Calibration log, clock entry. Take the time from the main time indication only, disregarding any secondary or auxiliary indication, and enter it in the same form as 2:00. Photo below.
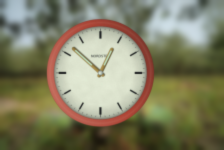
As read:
12:52
